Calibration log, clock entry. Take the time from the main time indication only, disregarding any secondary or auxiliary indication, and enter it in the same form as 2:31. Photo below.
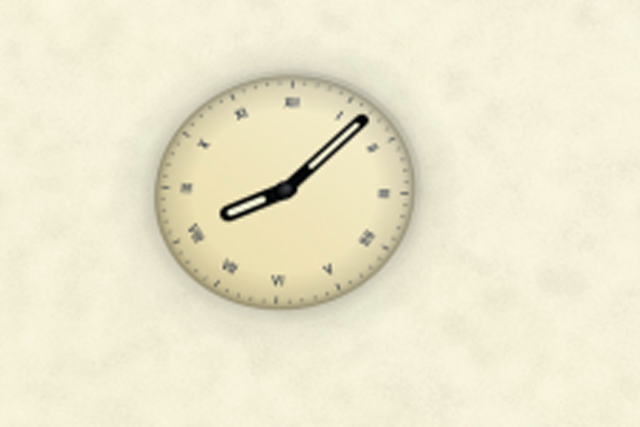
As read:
8:07
